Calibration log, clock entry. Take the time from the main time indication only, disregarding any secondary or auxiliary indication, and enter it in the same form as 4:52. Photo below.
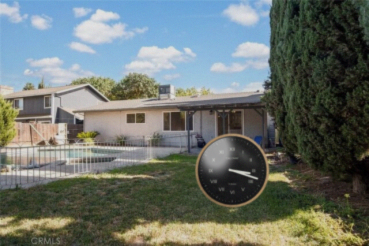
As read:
3:18
